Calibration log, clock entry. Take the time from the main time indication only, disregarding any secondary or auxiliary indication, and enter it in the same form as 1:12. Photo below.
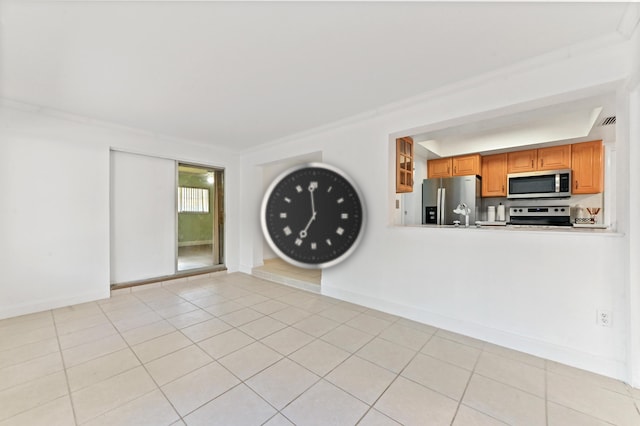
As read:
6:59
